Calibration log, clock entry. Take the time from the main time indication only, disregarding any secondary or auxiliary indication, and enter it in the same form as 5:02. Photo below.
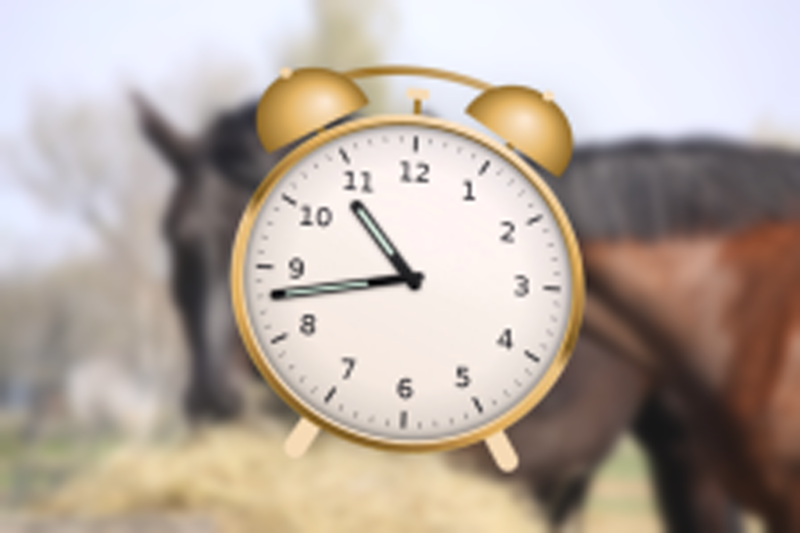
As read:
10:43
